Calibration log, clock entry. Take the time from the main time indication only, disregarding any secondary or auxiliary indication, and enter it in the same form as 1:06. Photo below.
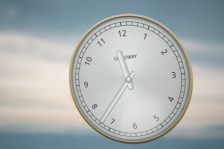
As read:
11:37
